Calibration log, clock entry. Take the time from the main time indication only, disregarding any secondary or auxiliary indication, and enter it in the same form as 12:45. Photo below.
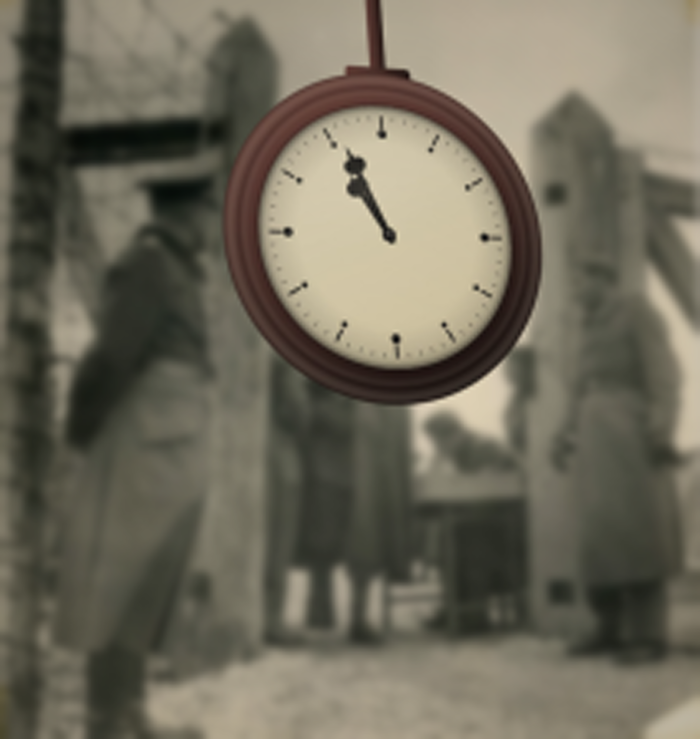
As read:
10:56
